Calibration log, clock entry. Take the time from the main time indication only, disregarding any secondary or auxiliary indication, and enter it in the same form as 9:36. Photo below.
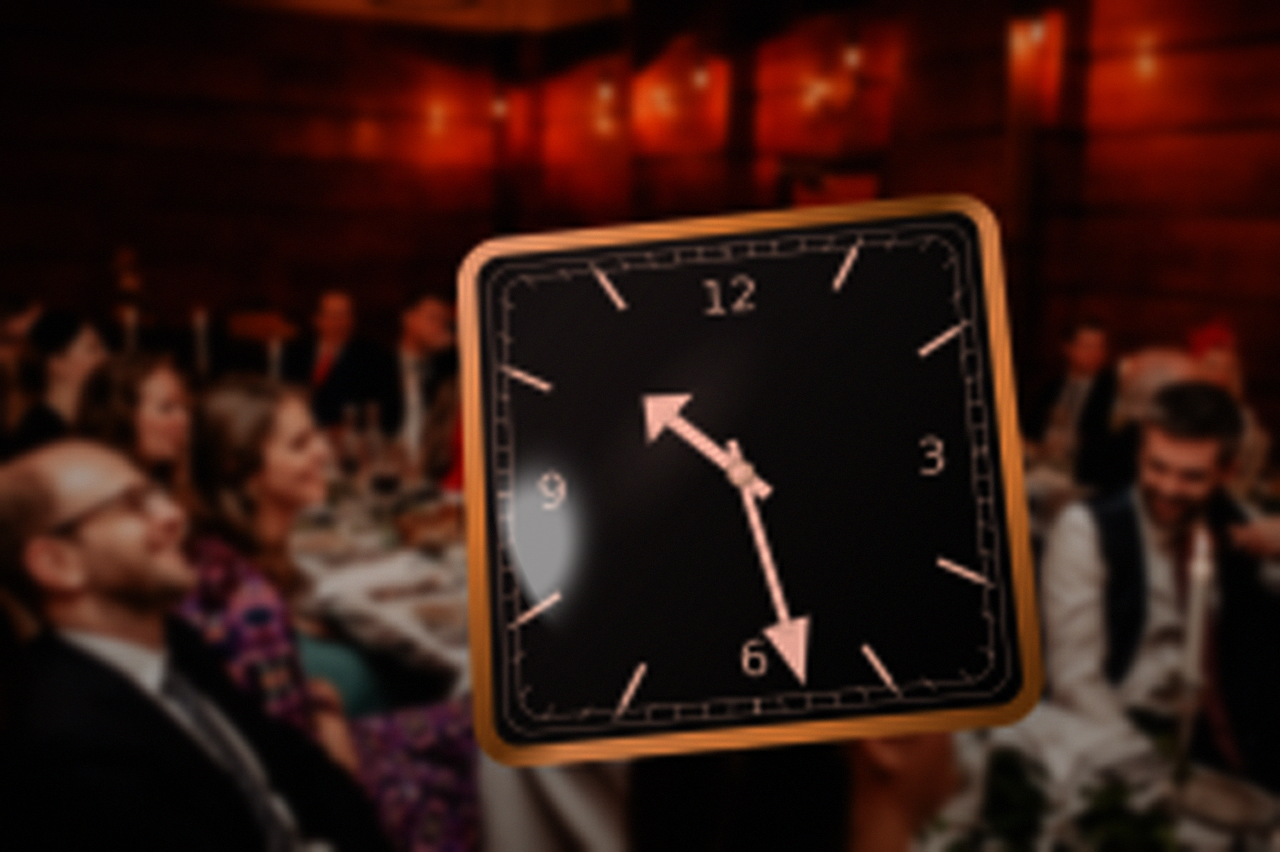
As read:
10:28
